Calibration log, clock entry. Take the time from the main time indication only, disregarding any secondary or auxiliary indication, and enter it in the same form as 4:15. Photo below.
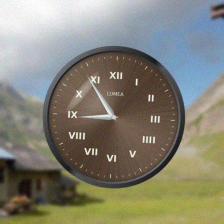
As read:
8:54
